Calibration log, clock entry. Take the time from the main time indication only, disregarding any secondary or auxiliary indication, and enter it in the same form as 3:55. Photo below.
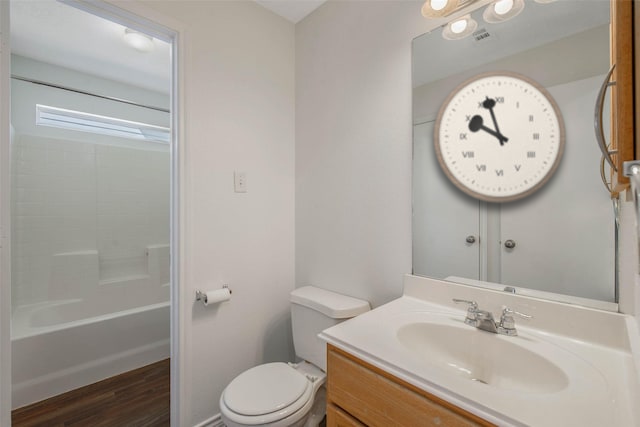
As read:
9:57
